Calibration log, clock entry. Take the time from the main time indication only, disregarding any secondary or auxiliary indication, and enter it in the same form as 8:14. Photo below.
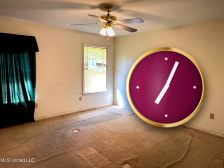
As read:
7:04
